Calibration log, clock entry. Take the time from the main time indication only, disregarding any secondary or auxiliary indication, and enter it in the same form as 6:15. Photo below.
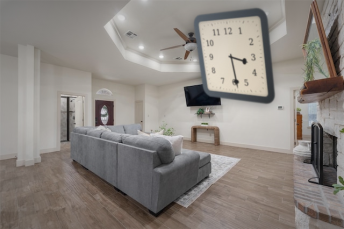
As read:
3:29
